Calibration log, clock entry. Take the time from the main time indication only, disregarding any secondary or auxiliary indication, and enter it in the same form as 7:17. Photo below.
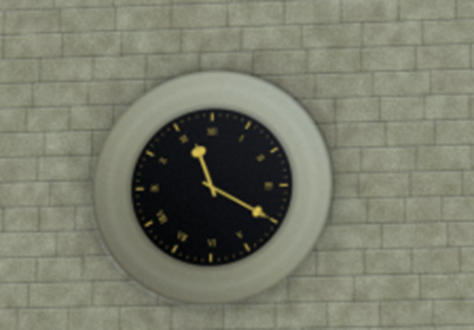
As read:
11:20
